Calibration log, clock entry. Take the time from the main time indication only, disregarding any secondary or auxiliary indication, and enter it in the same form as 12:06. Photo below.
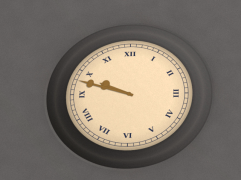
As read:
9:48
